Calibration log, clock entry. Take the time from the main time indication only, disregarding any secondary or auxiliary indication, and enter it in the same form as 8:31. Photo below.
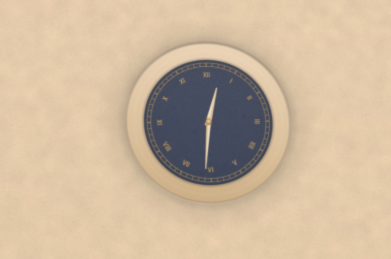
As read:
12:31
